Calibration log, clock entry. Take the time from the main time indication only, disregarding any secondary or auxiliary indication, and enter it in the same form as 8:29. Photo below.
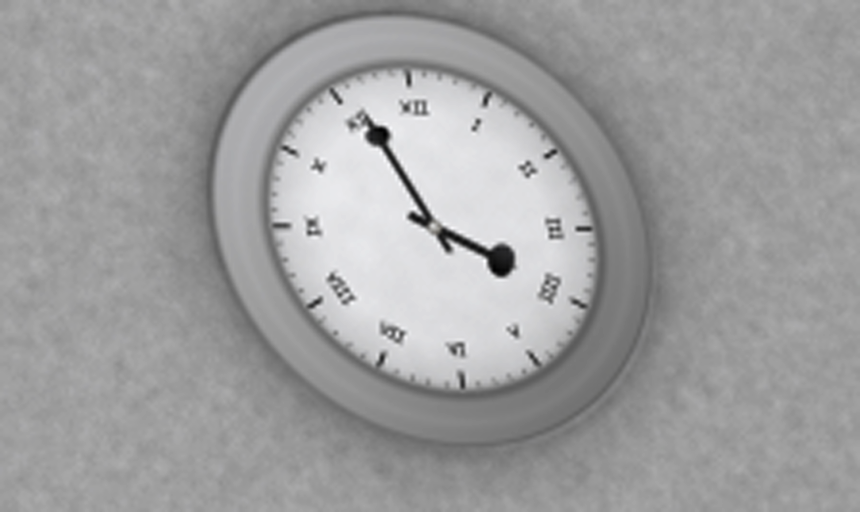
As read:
3:56
